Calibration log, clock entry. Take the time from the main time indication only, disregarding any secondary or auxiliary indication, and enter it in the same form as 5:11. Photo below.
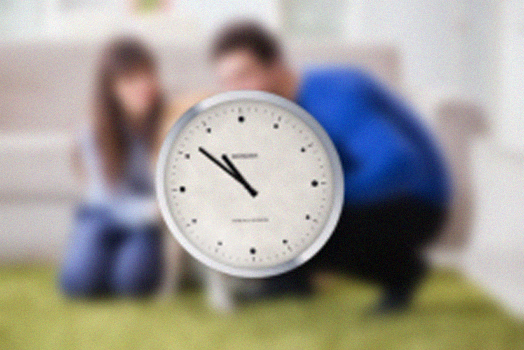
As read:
10:52
